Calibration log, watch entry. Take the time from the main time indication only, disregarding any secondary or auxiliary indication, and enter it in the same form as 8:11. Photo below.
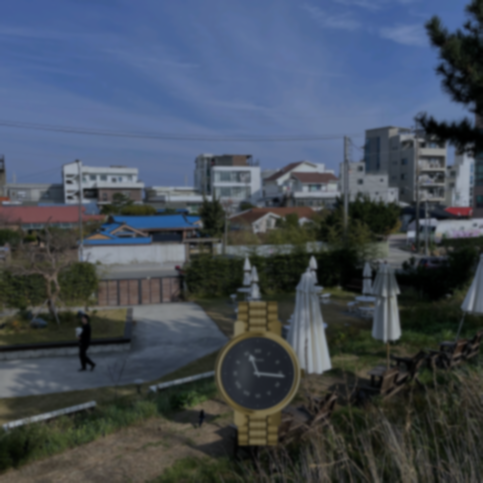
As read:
11:16
